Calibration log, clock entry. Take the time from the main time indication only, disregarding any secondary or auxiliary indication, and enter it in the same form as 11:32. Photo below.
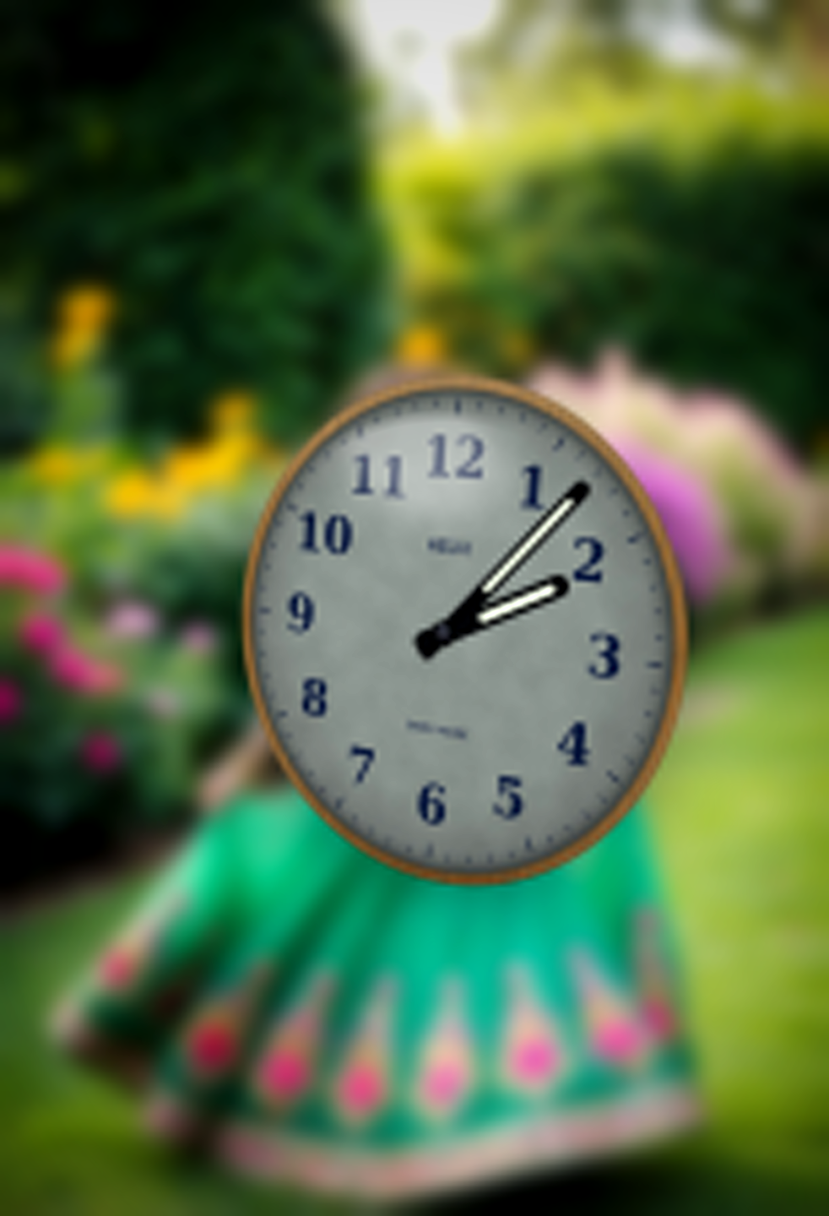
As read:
2:07
